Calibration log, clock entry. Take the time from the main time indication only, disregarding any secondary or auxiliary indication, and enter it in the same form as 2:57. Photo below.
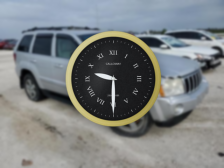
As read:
9:30
